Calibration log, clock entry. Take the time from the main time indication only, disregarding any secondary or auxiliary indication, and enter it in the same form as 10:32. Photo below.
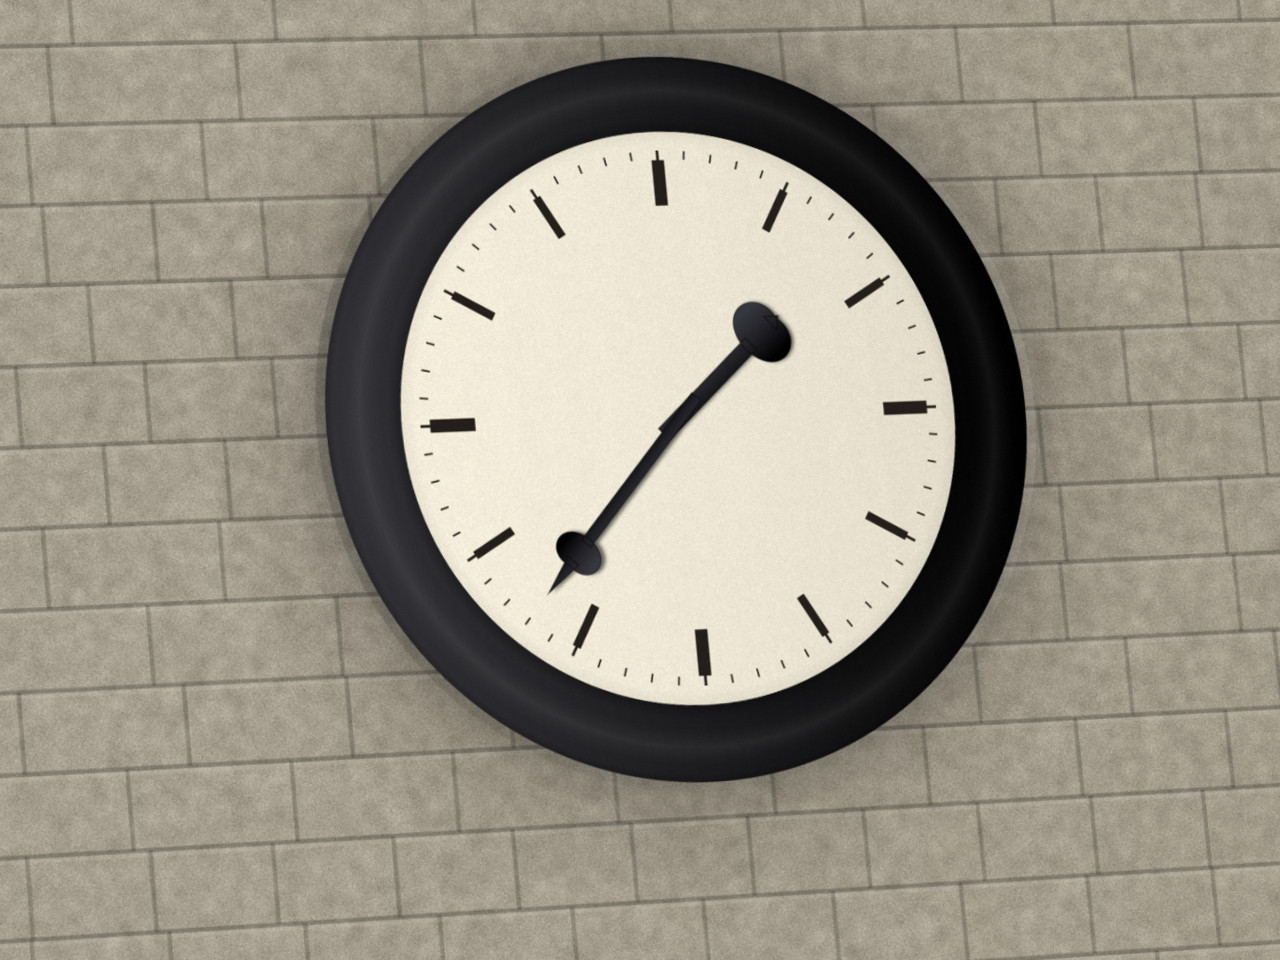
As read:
1:37
